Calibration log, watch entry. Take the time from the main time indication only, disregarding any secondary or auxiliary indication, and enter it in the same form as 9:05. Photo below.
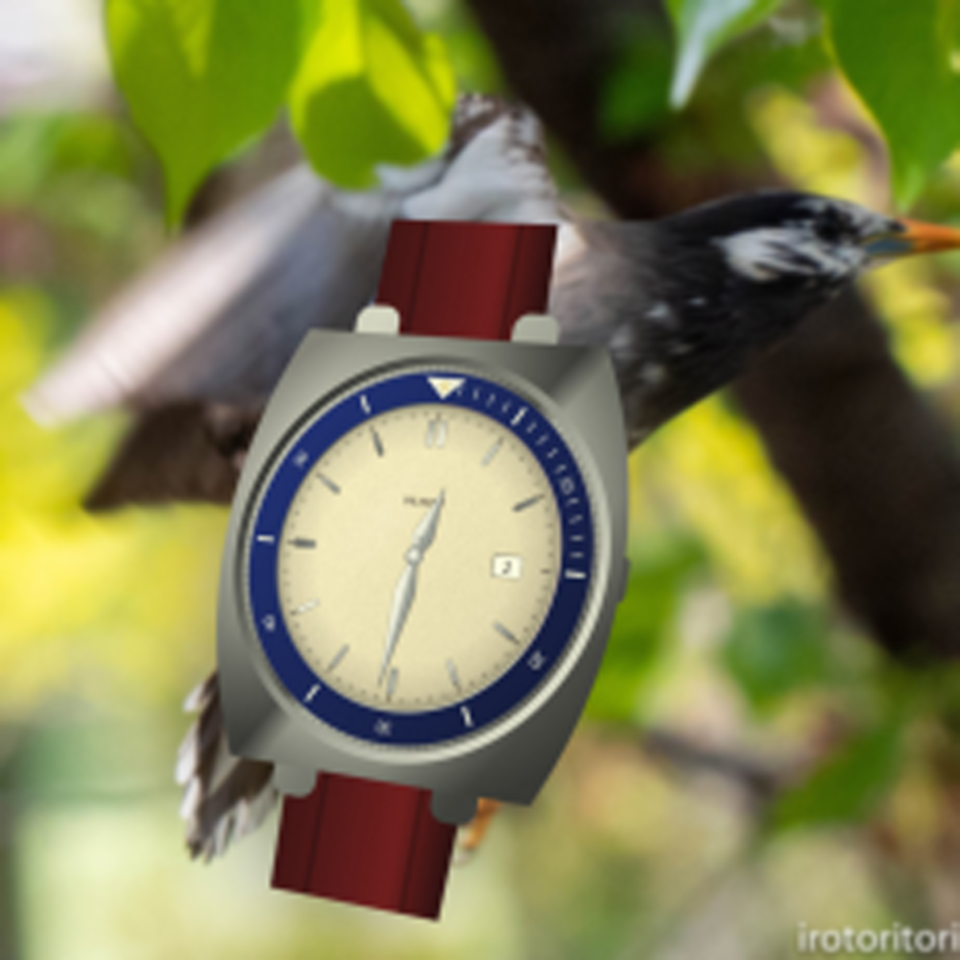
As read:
12:31
